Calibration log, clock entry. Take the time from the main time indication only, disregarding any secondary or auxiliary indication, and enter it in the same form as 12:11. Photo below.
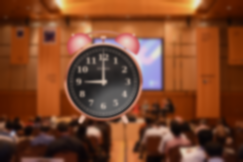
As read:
9:00
